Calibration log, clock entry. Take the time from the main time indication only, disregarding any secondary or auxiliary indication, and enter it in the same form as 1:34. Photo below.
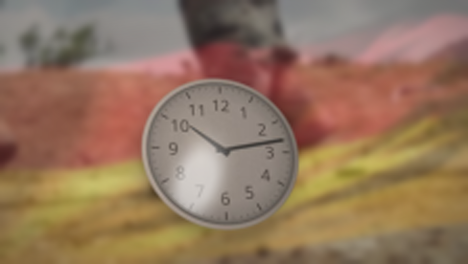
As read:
10:13
